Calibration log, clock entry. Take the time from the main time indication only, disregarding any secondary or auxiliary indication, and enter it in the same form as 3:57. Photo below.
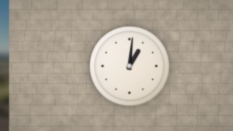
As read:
1:01
